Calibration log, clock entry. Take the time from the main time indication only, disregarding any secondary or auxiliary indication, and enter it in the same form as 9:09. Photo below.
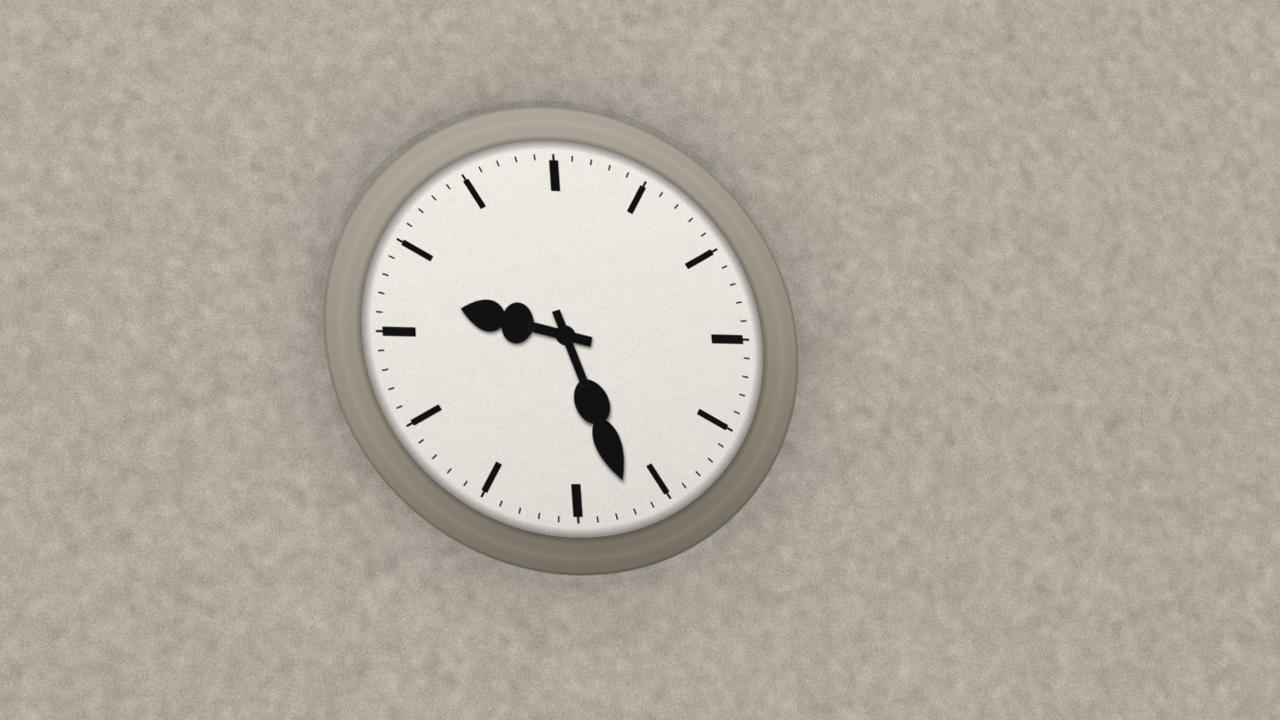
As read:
9:27
